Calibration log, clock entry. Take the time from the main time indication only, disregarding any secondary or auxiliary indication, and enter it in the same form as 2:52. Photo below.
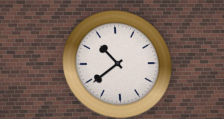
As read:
10:39
